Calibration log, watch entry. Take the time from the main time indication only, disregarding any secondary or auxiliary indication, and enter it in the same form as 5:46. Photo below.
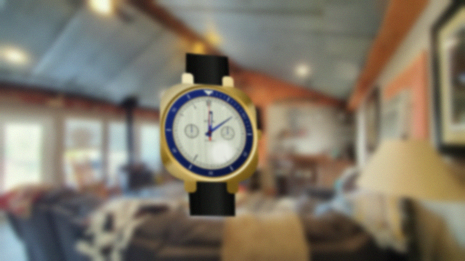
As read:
12:09
